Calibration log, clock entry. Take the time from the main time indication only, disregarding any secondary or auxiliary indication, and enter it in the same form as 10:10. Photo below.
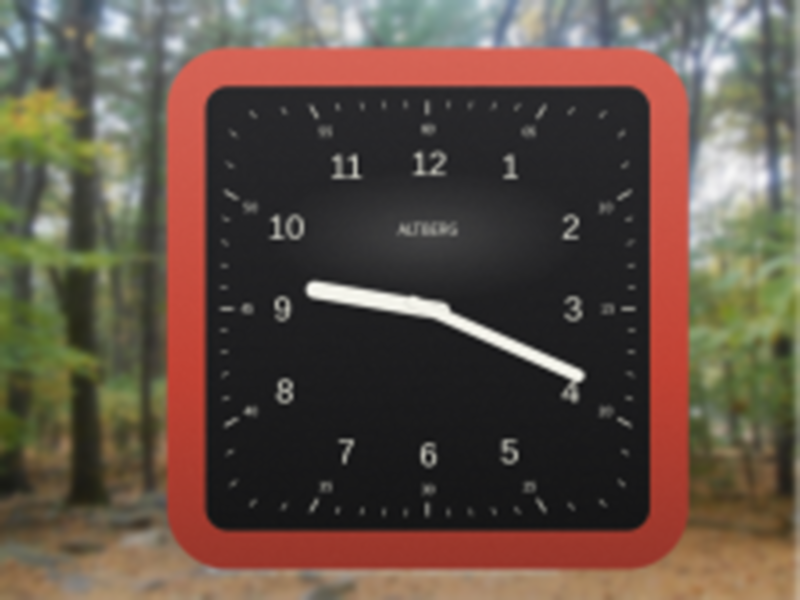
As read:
9:19
